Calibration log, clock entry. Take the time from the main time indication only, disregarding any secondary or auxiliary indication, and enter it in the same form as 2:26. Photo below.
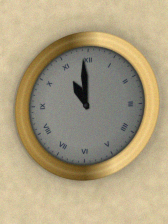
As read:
10:59
